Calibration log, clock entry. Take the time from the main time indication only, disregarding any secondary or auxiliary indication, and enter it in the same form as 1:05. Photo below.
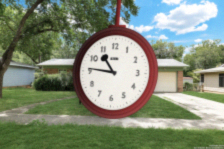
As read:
10:46
